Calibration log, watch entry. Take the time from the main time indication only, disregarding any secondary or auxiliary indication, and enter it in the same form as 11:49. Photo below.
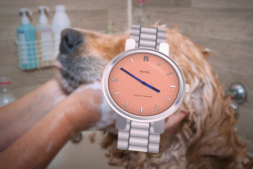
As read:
3:50
